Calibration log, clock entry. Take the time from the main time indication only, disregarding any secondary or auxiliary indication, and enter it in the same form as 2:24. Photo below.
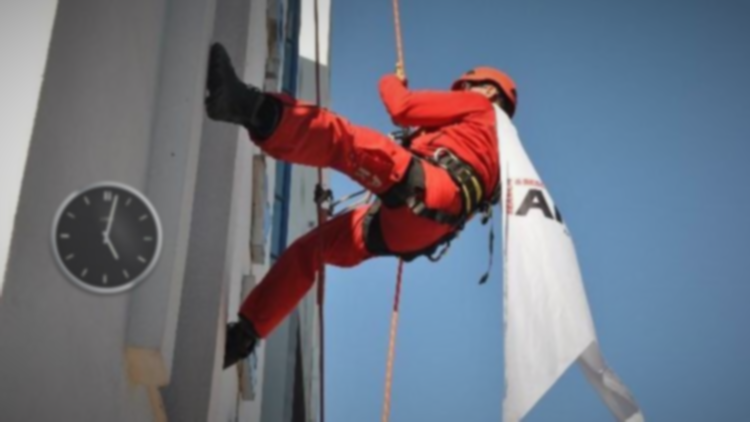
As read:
5:02
